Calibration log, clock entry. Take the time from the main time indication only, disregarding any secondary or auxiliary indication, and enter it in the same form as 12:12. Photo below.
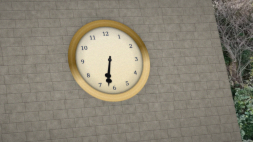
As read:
6:32
